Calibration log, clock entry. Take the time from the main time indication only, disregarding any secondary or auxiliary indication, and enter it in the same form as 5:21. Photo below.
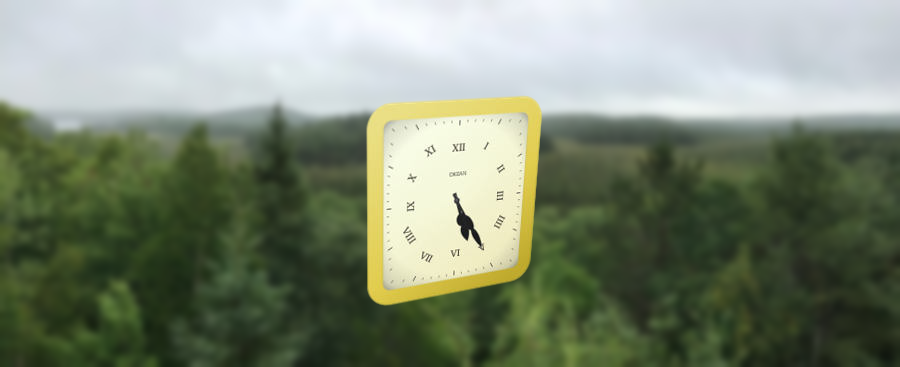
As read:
5:25
